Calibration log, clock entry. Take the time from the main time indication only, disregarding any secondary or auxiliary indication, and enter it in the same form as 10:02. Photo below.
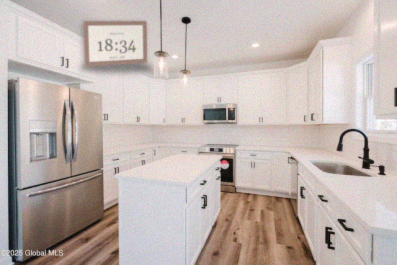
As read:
18:34
